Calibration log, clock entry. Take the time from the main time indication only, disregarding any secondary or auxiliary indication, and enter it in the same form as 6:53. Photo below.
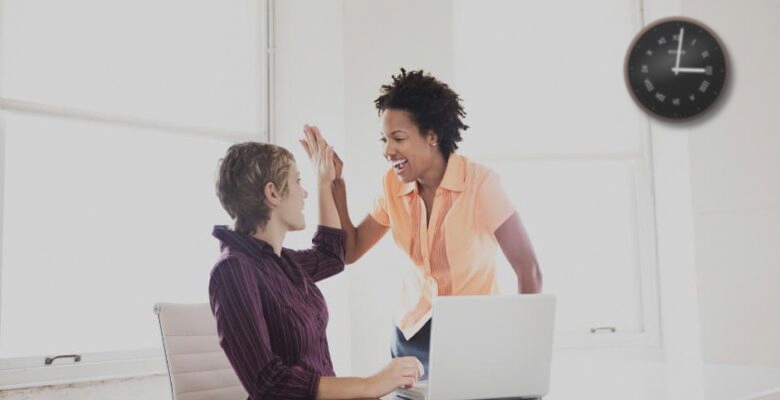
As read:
3:01
